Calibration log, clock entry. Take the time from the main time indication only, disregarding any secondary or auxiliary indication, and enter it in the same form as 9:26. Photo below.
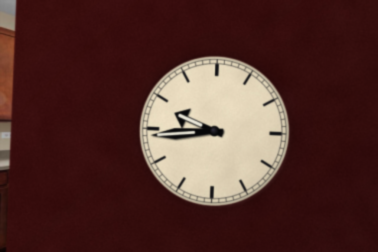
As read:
9:44
